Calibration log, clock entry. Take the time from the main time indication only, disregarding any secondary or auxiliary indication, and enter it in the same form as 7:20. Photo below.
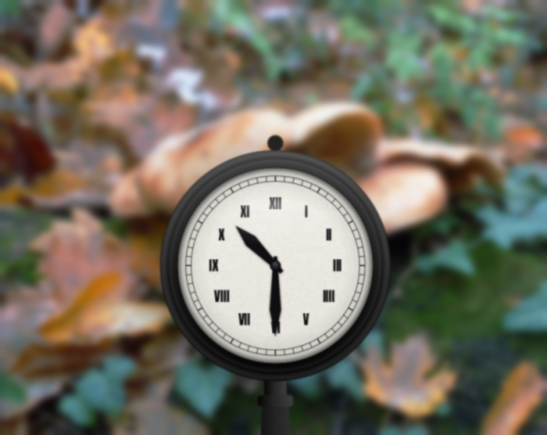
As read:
10:30
